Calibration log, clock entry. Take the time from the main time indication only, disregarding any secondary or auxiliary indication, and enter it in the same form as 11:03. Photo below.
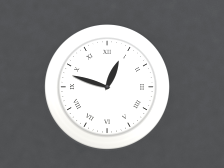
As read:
12:48
